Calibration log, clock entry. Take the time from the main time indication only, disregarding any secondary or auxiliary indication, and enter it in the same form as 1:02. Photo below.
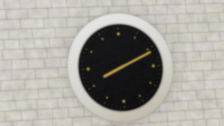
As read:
8:11
